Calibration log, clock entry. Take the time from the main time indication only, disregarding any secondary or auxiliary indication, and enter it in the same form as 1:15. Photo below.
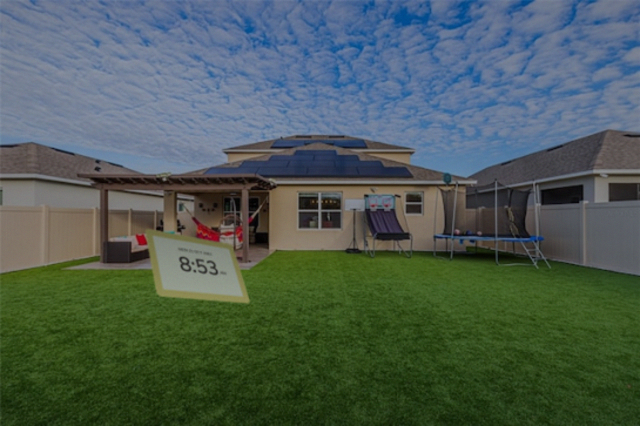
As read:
8:53
